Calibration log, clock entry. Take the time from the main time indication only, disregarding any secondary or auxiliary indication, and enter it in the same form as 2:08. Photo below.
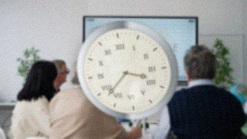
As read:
3:38
